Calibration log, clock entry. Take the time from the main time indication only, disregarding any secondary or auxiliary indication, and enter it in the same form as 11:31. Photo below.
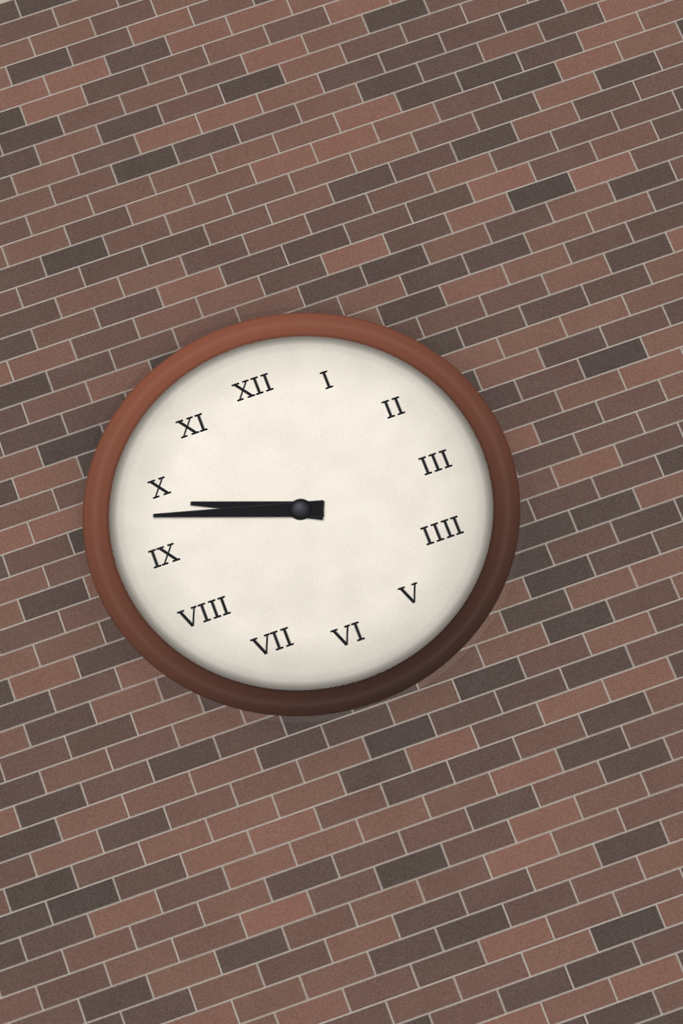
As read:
9:48
